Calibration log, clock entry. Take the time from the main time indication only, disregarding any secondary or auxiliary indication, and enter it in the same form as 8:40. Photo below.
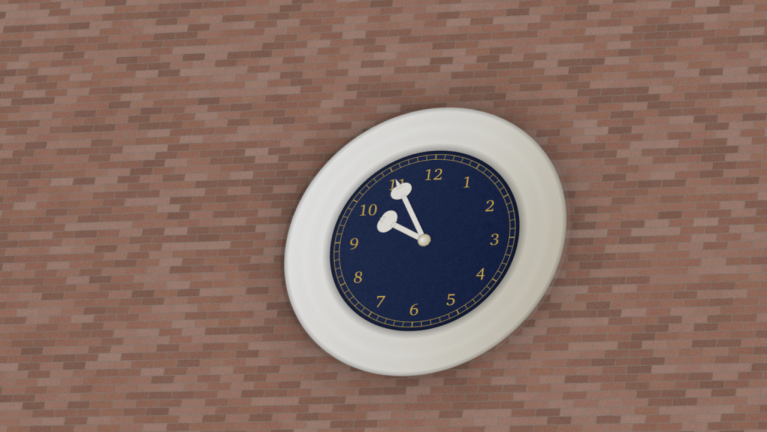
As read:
9:55
